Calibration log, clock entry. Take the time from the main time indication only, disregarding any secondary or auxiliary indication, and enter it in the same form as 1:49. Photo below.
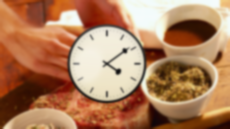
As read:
4:09
